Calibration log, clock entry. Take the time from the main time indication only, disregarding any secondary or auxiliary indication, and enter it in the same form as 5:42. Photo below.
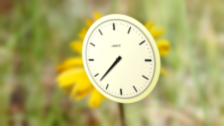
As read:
7:38
